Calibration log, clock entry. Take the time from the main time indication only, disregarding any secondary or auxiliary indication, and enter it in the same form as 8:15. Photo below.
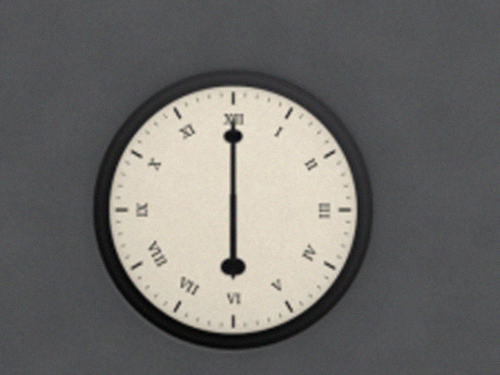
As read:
6:00
